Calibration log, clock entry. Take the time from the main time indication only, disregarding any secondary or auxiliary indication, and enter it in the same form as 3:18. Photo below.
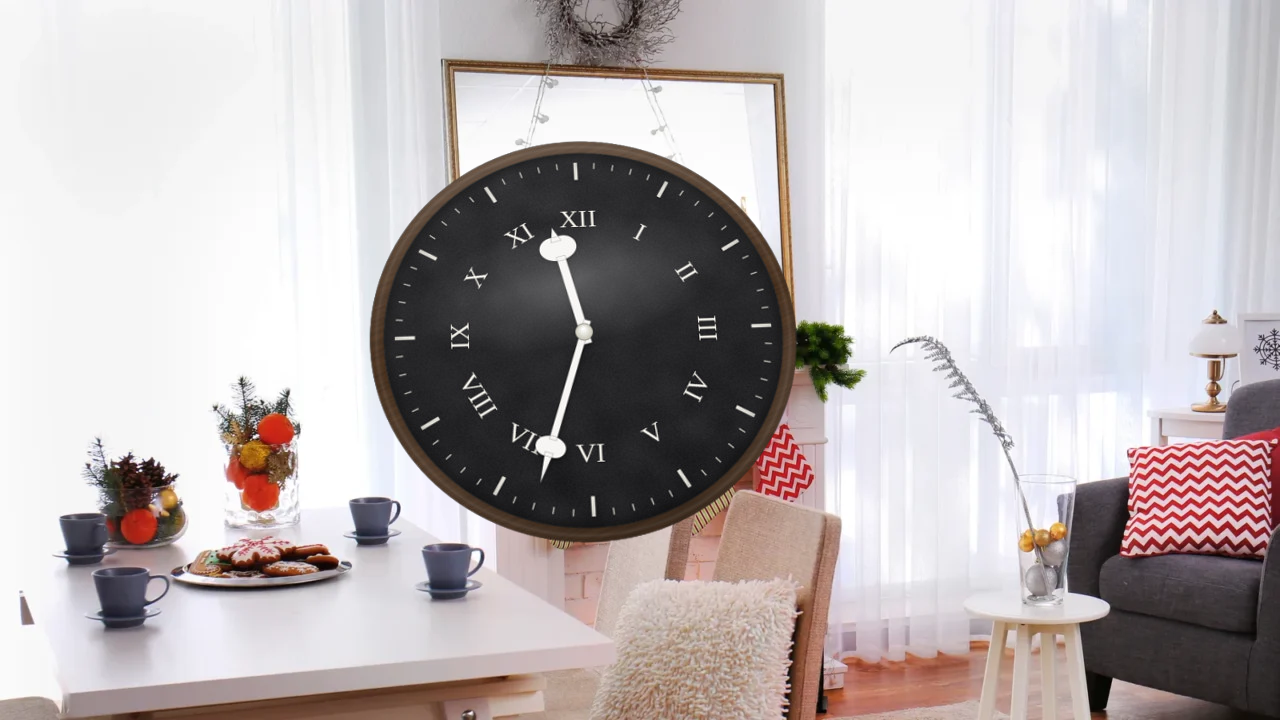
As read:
11:33
